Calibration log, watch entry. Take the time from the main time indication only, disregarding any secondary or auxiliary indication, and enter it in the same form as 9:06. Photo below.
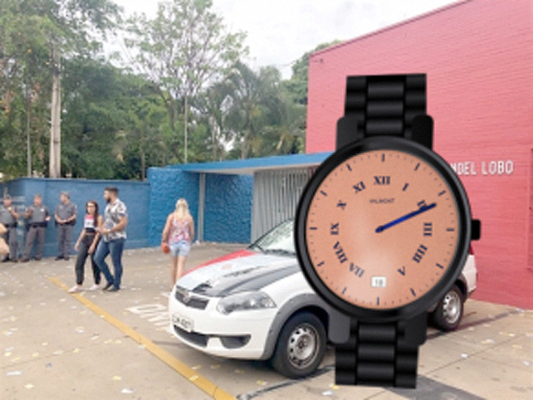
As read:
2:11
